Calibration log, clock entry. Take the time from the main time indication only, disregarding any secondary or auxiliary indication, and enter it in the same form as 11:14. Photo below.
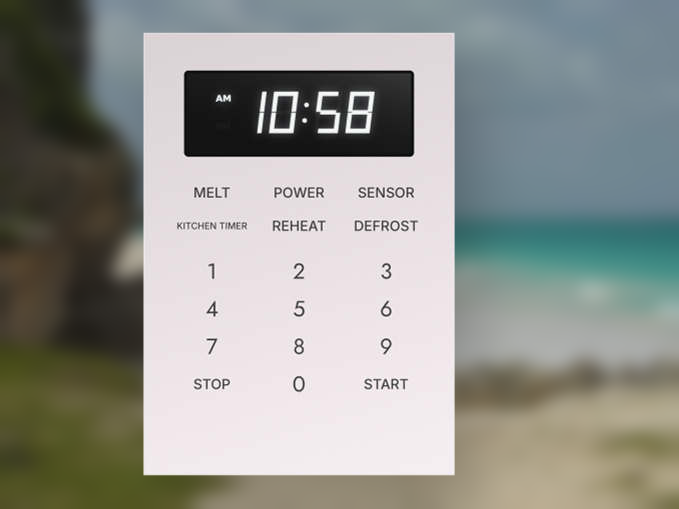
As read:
10:58
